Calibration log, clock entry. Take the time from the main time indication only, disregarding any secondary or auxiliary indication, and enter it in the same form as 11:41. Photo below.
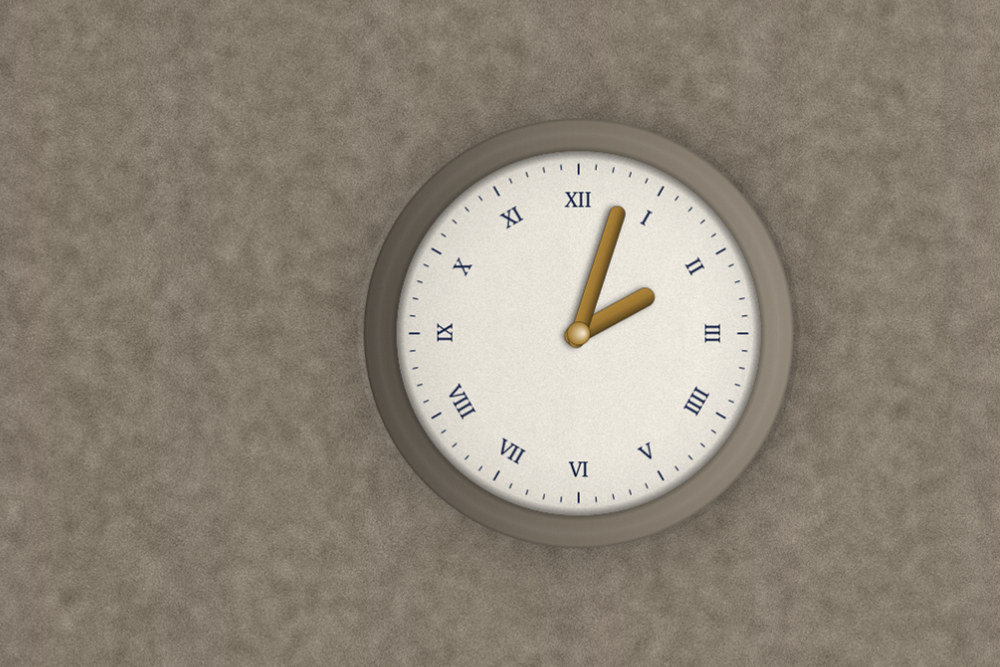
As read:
2:03
